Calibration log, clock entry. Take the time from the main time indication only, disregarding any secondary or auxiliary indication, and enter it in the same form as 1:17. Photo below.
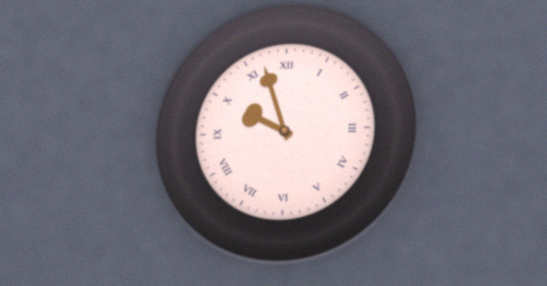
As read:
9:57
